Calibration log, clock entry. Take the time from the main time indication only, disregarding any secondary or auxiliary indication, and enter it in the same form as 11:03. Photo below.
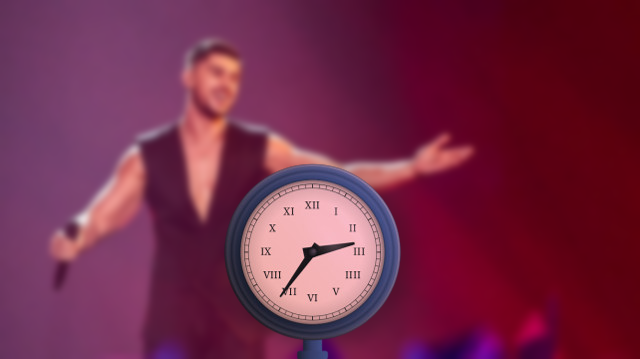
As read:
2:36
